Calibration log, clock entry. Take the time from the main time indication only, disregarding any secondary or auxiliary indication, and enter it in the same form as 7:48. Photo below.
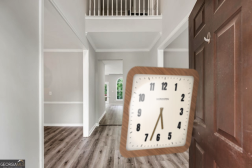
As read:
5:33
